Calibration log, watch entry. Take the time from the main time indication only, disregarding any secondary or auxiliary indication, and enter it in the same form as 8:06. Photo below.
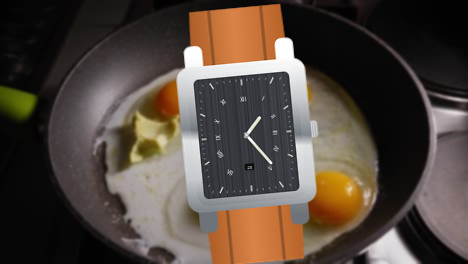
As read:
1:24
